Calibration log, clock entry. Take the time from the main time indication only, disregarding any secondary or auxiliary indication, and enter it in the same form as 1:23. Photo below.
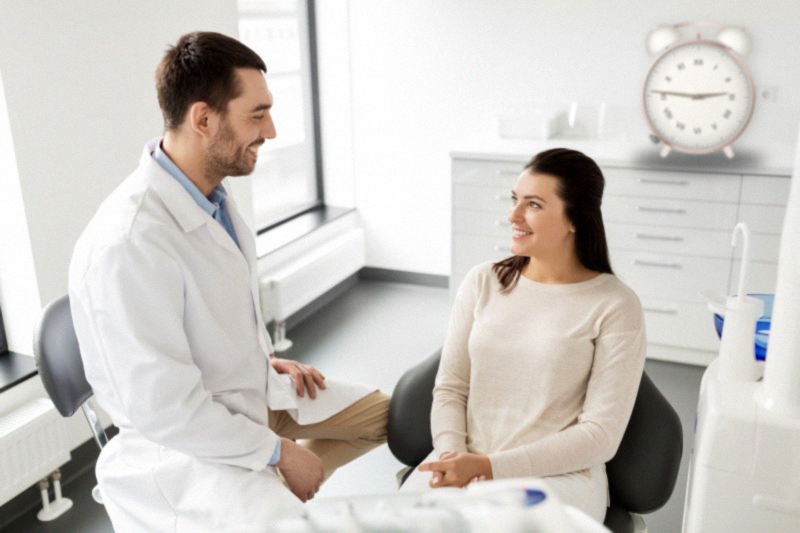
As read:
2:46
